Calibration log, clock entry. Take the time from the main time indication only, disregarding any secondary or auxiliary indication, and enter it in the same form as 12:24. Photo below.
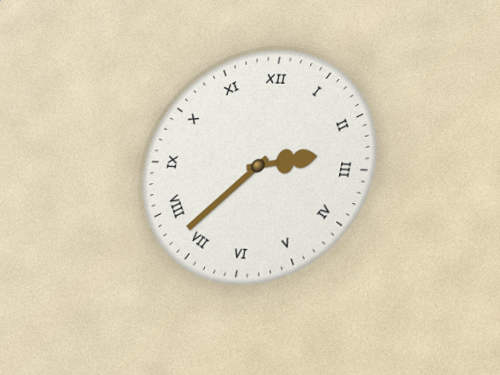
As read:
2:37
